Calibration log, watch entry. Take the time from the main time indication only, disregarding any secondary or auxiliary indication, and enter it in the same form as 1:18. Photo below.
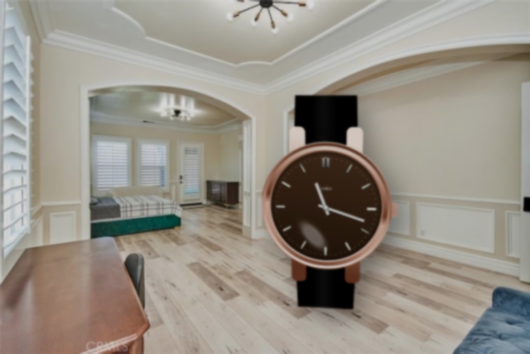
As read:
11:18
